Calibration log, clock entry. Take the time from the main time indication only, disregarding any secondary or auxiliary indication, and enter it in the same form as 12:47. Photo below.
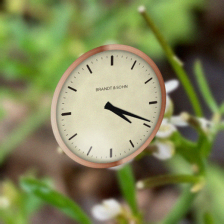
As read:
4:19
